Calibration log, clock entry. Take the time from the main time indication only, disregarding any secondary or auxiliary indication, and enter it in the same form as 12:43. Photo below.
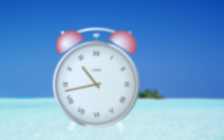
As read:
10:43
